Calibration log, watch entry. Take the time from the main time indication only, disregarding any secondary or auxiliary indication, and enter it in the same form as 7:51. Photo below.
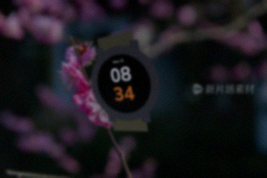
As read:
8:34
